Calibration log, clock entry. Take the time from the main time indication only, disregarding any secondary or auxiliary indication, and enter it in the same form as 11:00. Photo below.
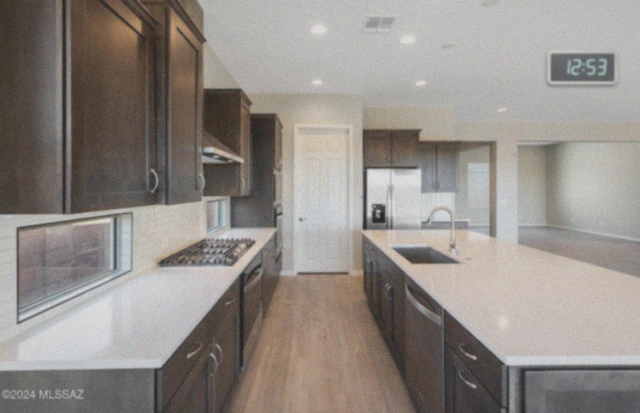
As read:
12:53
